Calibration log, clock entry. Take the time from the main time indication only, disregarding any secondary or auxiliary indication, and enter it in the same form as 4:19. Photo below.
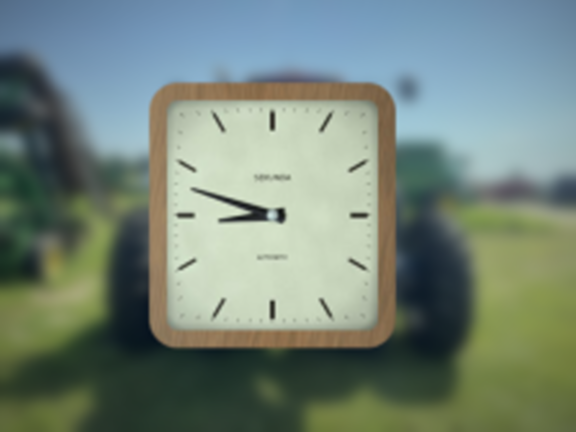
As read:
8:48
